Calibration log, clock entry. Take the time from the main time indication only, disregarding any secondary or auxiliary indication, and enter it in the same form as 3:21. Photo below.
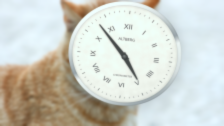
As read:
4:53
